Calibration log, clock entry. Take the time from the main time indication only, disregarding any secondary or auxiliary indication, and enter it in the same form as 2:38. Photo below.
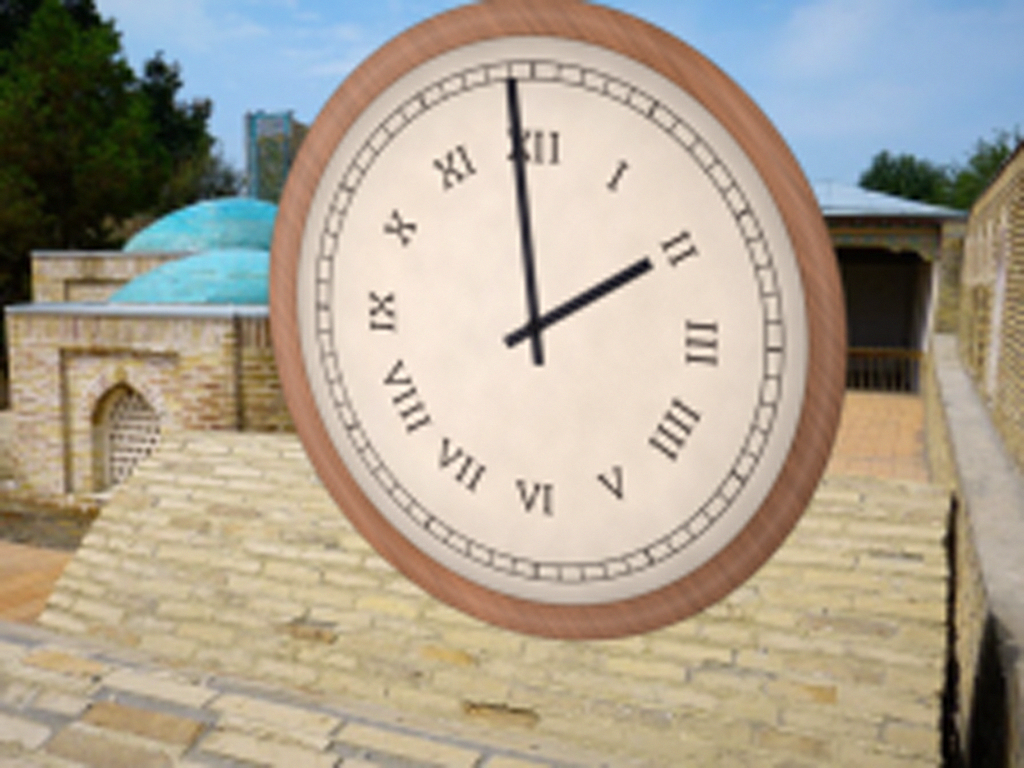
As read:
1:59
